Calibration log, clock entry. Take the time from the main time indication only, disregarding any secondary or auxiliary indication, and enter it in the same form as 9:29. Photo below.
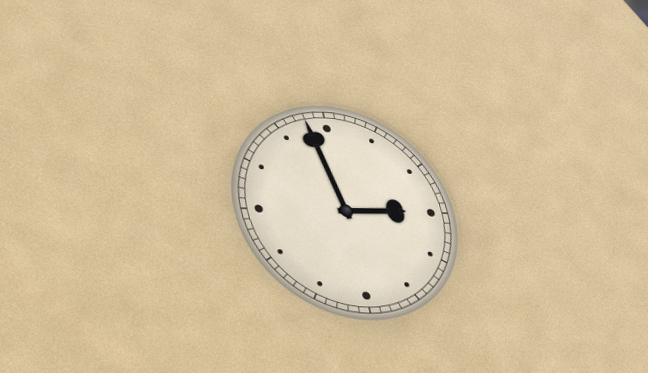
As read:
2:58
